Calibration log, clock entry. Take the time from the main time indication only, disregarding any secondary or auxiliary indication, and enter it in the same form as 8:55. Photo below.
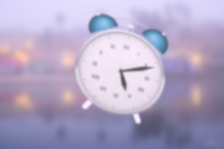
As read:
5:11
